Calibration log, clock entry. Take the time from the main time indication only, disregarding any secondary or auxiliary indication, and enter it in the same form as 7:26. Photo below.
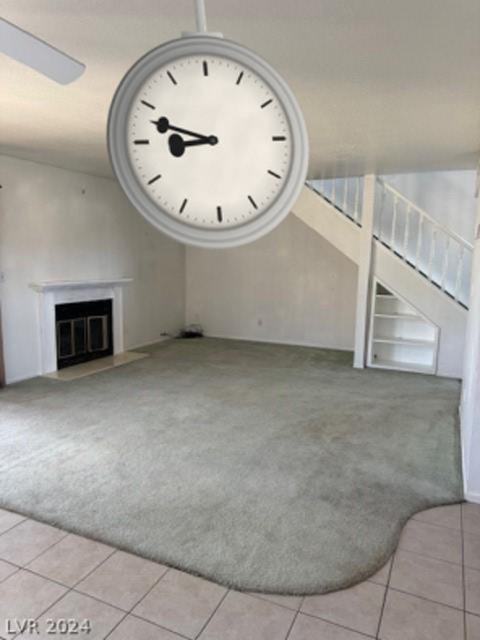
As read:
8:48
